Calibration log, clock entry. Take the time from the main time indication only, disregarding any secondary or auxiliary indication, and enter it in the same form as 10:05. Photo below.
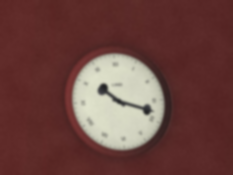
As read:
10:18
